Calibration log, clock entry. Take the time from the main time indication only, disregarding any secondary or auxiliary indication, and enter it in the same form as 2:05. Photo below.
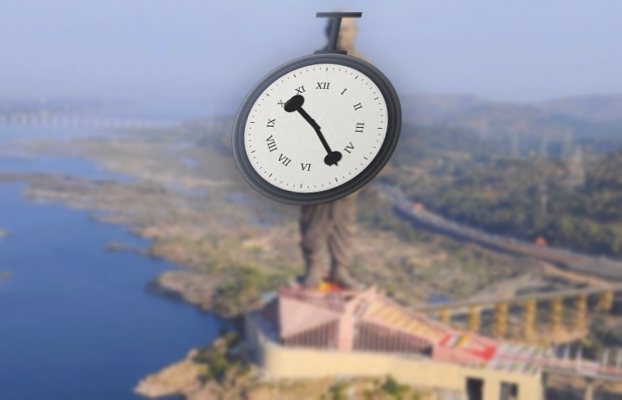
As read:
10:24
